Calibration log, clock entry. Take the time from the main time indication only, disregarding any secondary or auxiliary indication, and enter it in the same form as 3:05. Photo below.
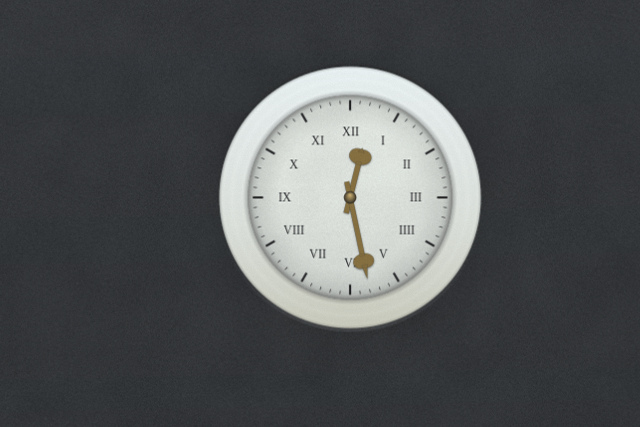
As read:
12:28
